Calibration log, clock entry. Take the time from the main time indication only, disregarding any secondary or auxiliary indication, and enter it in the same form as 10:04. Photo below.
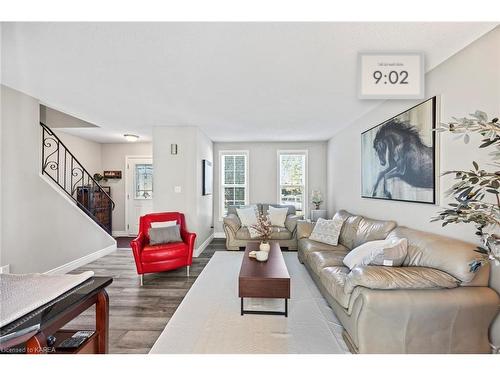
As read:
9:02
